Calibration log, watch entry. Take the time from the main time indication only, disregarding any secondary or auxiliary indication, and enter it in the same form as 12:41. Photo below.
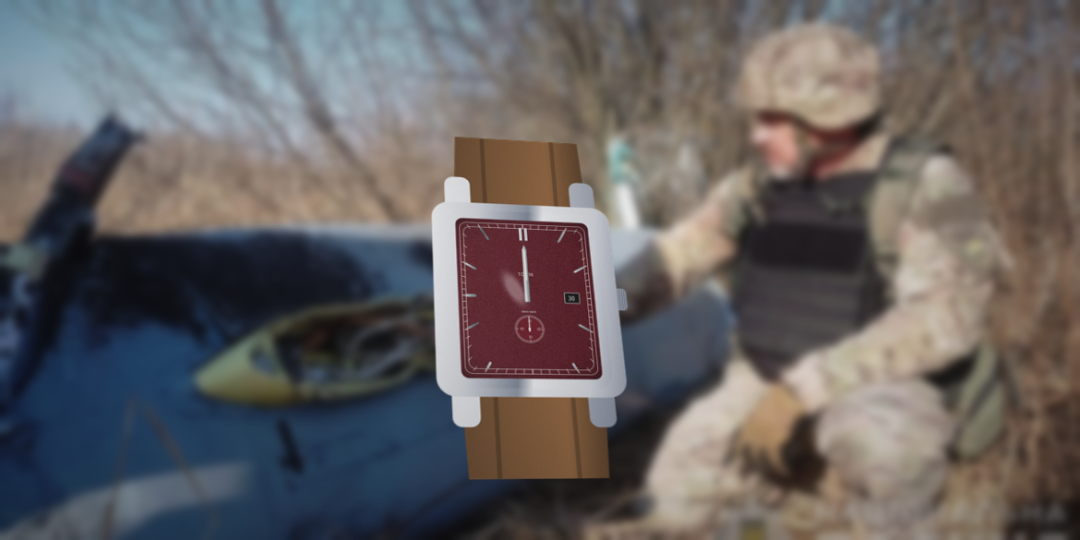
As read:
12:00
